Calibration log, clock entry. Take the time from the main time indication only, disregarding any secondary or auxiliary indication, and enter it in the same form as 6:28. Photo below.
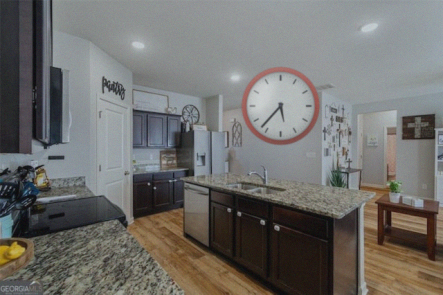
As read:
5:37
